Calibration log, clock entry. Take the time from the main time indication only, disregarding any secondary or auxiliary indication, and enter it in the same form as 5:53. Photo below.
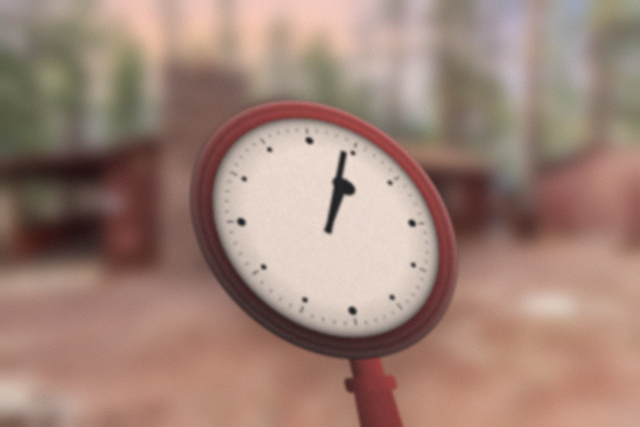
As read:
1:04
